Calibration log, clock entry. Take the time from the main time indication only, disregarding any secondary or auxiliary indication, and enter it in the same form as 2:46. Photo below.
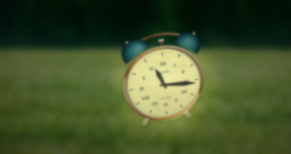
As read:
11:16
